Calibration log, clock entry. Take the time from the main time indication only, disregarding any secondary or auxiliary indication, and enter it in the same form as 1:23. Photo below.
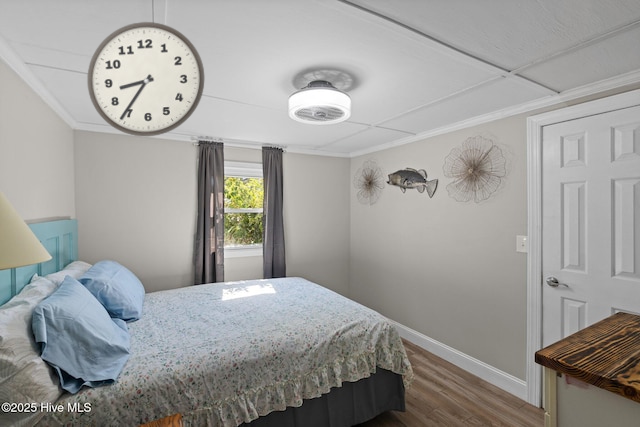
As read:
8:36
